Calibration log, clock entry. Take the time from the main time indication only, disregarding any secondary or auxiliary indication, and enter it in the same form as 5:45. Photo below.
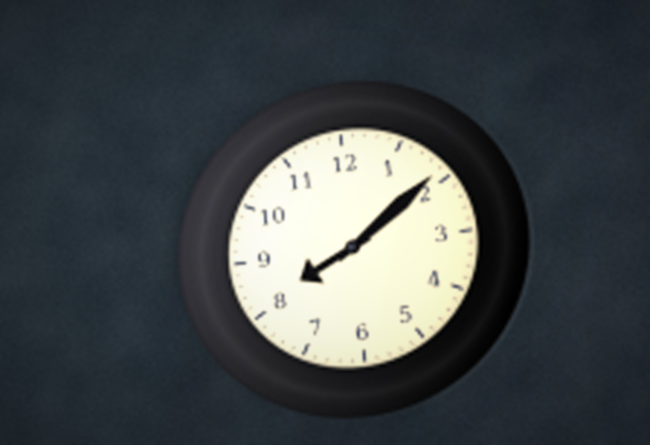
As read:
8:09
